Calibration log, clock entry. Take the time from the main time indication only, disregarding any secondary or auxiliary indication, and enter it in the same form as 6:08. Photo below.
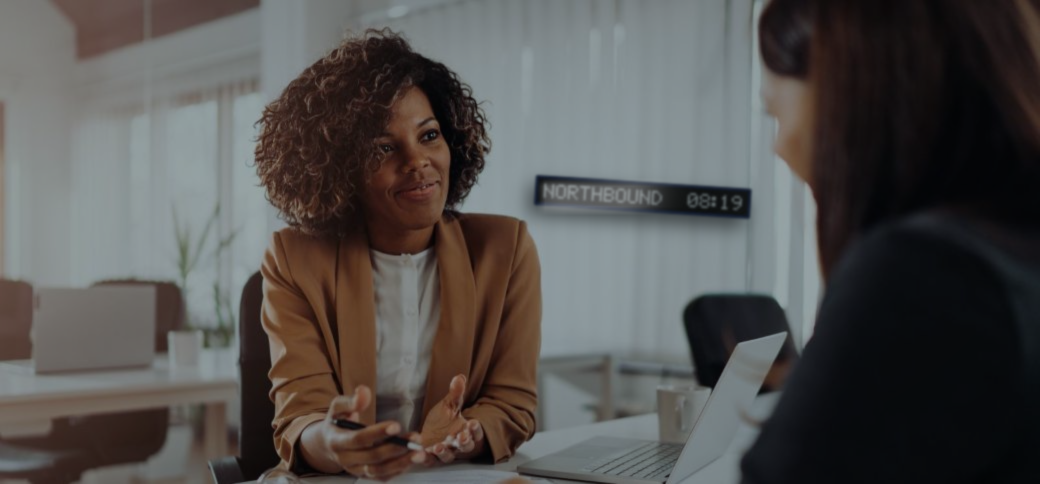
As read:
8:19
